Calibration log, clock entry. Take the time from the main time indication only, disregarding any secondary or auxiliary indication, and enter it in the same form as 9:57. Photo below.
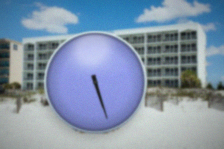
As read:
5:27
